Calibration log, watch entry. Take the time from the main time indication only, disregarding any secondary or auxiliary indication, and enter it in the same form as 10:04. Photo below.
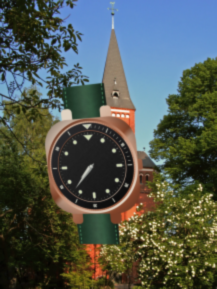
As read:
7:37
